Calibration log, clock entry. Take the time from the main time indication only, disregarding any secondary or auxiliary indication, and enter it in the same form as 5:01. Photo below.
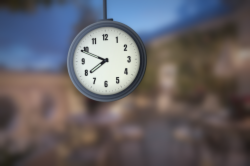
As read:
7:49
